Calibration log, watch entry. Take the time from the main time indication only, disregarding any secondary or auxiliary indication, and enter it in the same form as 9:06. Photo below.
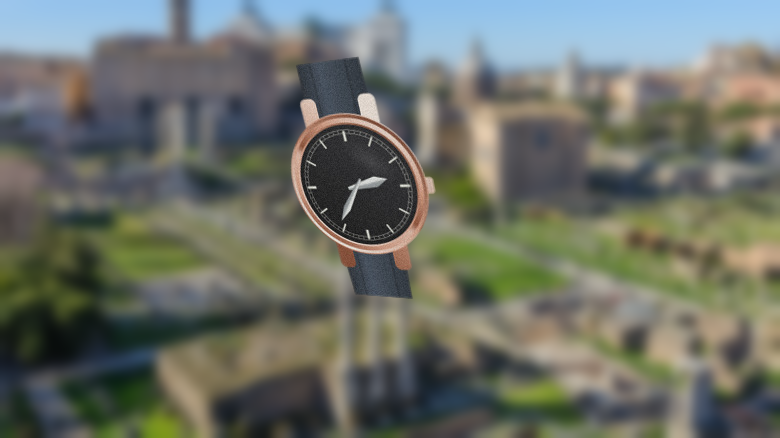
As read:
2:36
